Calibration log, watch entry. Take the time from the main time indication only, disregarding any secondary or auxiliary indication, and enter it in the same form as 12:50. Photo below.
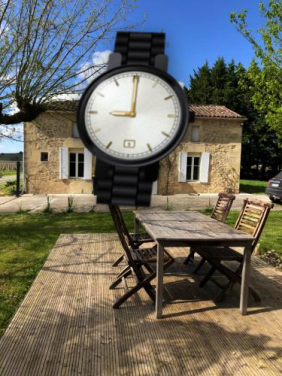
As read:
9:00
